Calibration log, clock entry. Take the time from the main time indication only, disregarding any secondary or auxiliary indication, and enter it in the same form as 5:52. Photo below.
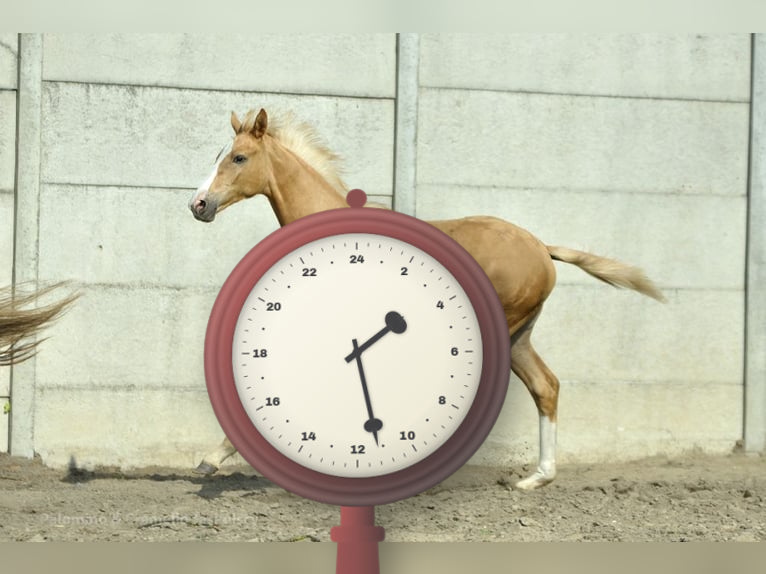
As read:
3:28
